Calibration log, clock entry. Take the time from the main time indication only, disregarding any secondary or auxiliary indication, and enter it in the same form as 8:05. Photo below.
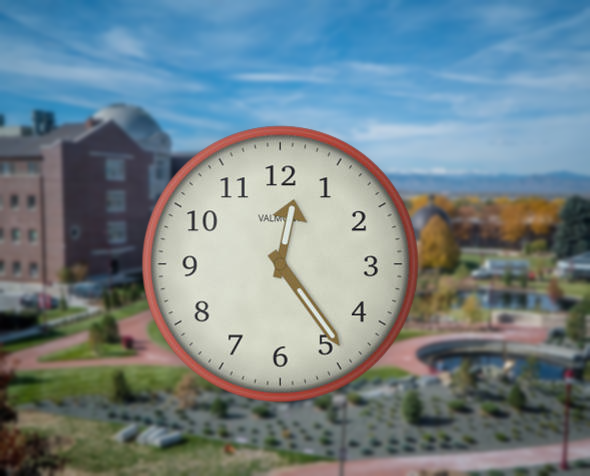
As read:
12:24
